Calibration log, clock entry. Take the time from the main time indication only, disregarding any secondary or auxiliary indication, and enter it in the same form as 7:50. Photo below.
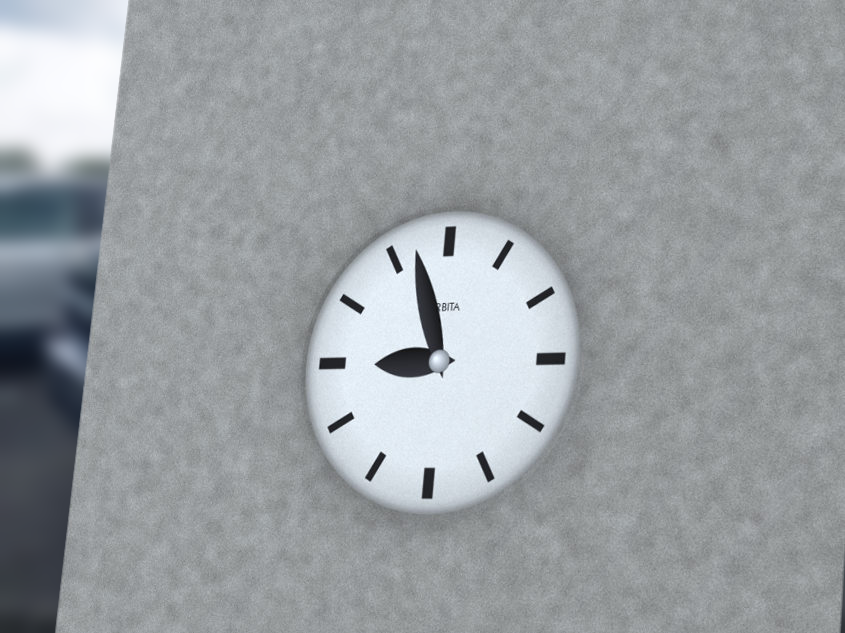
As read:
8:57
